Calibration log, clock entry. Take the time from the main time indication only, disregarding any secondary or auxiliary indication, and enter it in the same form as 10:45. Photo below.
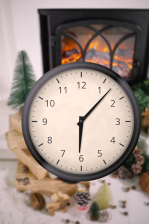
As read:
6:07
